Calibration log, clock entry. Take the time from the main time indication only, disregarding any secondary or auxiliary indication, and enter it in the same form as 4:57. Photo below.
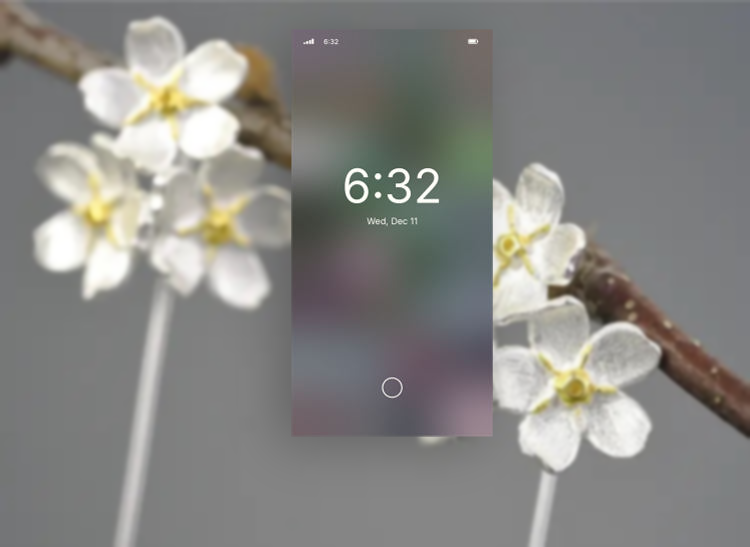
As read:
6:32
